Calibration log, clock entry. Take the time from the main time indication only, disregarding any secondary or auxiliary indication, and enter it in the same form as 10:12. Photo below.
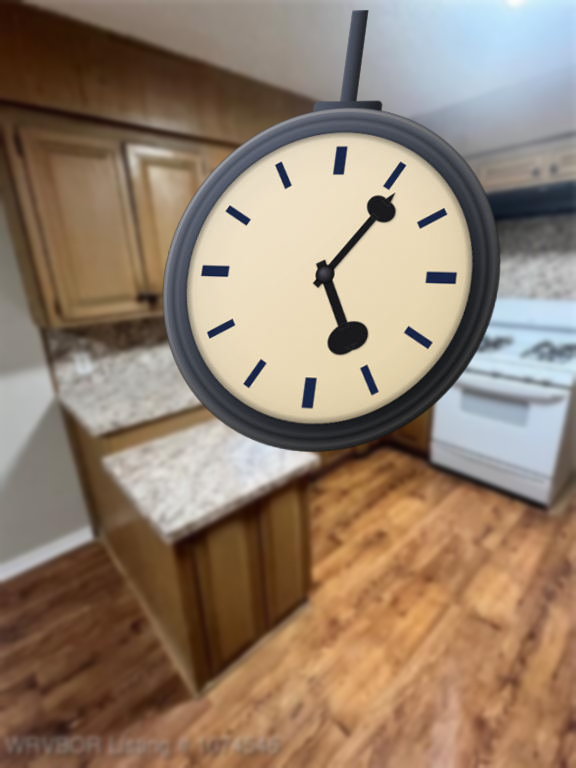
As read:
5:06
